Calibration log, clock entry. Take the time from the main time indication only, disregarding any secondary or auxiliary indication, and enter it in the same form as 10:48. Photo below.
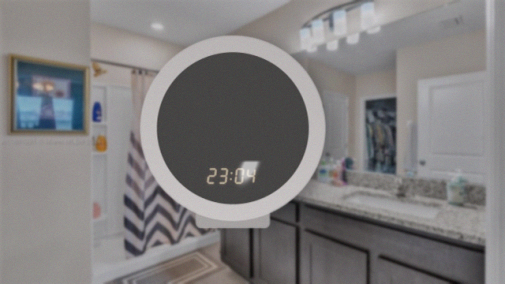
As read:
23:04
